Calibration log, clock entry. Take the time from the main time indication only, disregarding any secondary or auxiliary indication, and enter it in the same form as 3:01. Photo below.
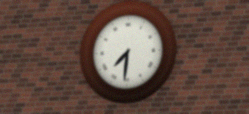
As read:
7:31
